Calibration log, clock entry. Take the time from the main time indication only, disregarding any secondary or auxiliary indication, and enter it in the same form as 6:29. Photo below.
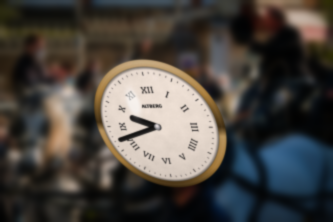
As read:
9:42
